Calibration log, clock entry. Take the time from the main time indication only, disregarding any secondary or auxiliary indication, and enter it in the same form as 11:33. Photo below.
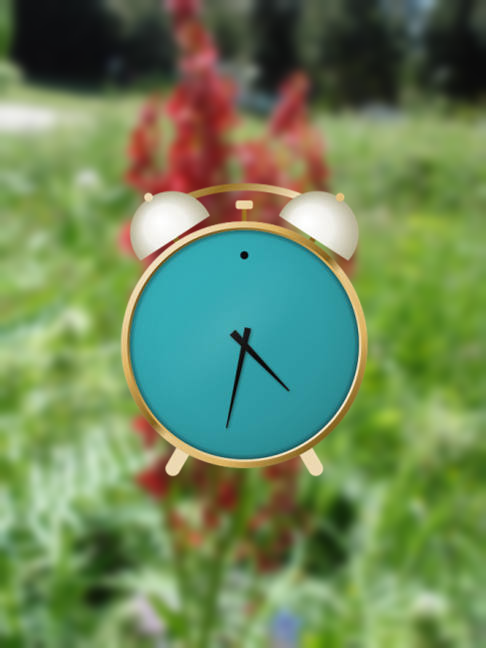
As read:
4:32
